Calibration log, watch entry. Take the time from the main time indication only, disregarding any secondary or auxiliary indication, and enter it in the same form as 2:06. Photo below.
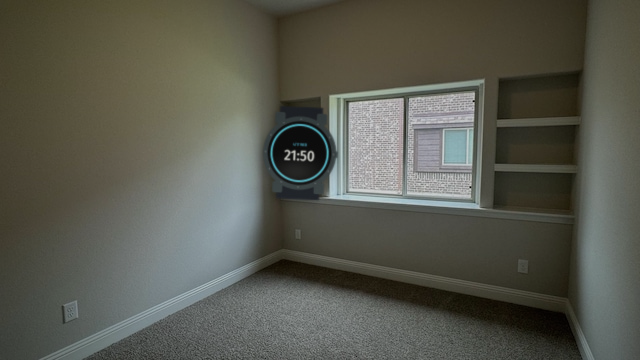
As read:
21:50
